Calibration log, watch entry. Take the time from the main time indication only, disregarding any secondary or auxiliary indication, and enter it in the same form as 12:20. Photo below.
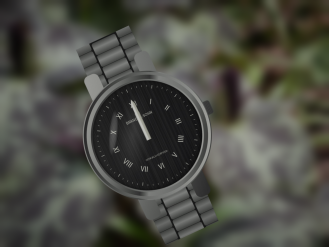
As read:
12:00
